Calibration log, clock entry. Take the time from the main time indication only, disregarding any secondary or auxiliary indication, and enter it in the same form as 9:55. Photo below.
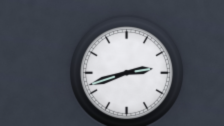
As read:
2:42
